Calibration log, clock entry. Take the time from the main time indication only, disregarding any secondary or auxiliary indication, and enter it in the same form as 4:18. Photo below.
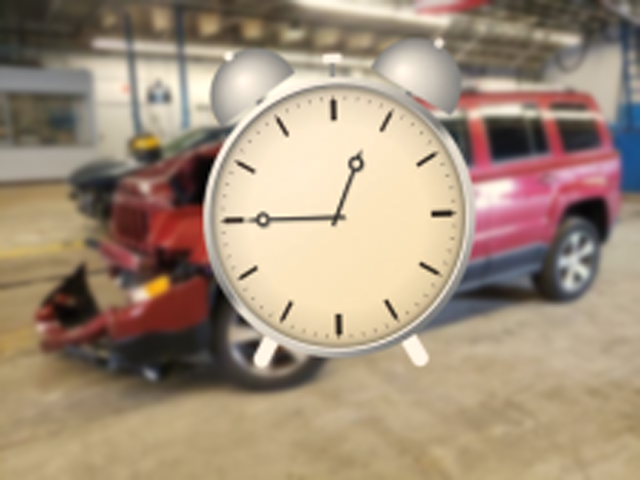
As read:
12:45
